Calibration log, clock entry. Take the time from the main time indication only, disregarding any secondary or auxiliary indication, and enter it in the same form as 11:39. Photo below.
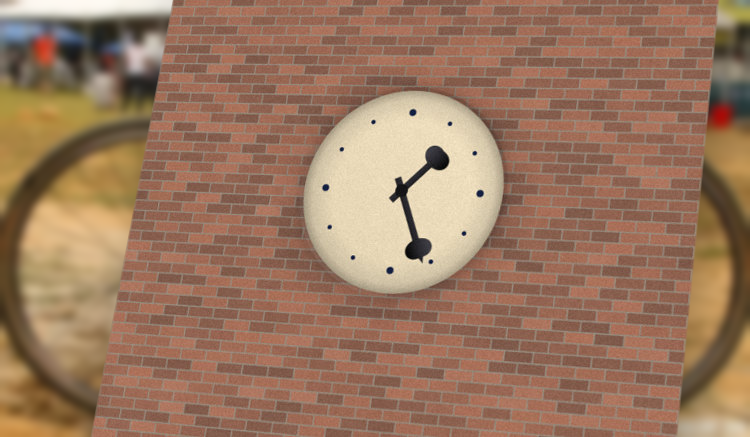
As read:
1:26
